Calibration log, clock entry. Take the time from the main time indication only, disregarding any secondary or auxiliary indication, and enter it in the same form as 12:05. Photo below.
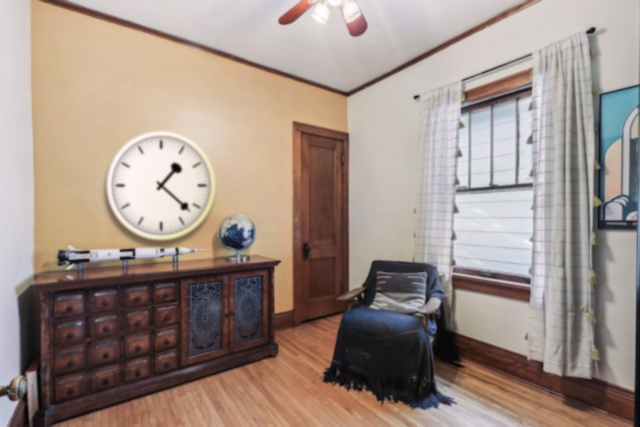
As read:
1:22
